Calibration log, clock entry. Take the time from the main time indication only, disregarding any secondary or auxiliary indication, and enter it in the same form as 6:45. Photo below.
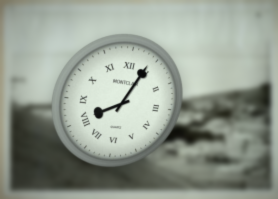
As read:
8:04
